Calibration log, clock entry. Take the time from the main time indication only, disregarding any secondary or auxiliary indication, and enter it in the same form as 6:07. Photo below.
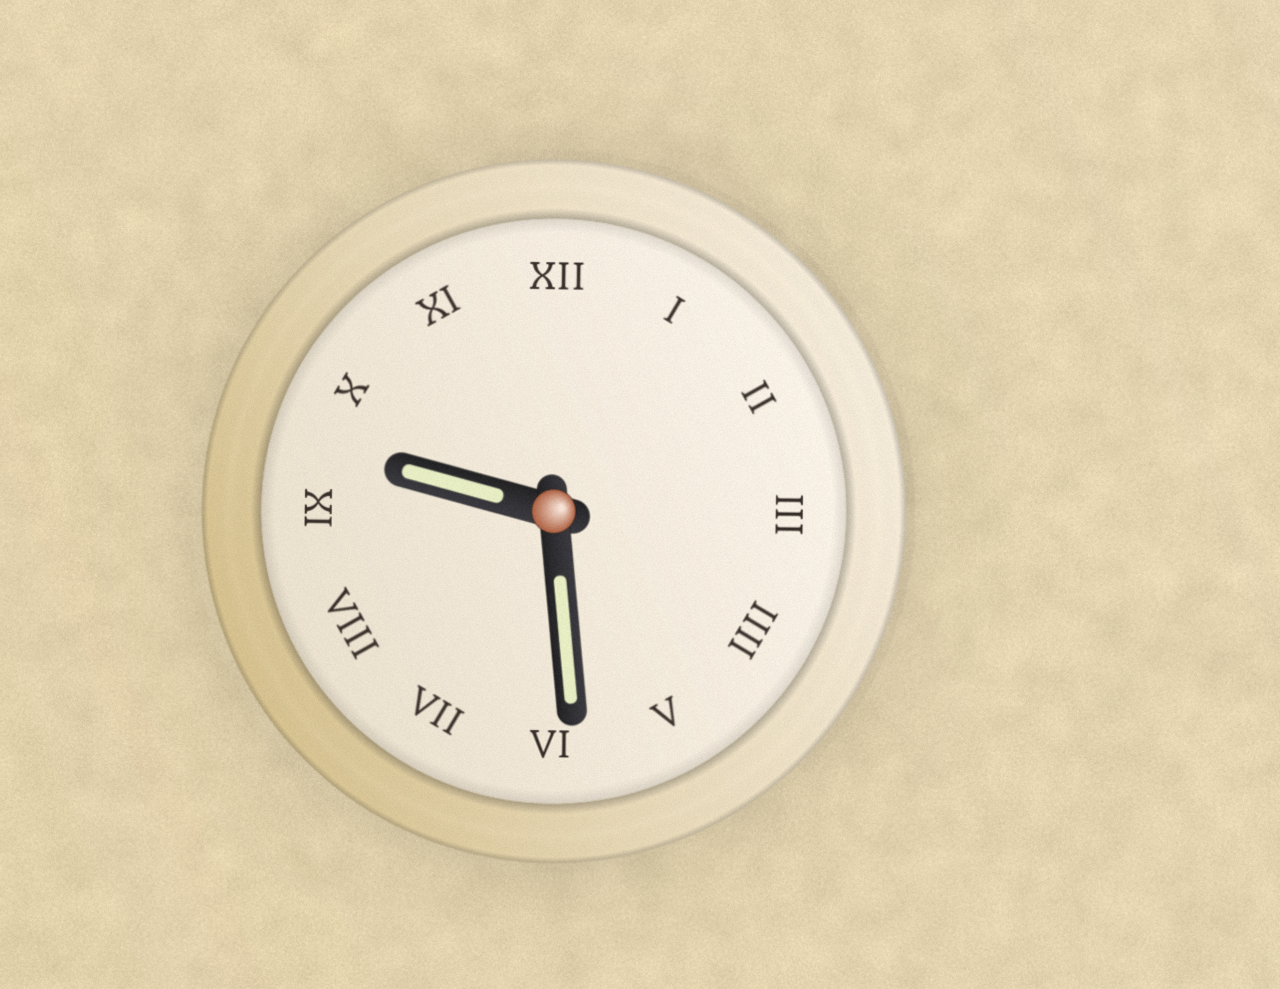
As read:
9:29
